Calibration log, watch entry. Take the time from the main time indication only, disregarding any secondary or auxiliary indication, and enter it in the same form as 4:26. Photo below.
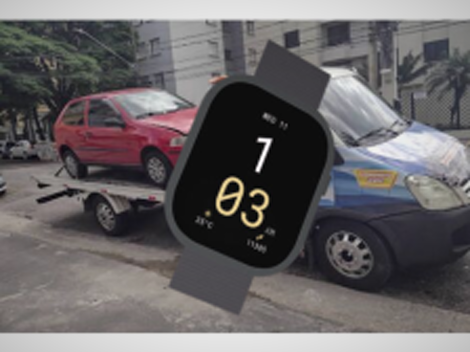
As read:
1:03
